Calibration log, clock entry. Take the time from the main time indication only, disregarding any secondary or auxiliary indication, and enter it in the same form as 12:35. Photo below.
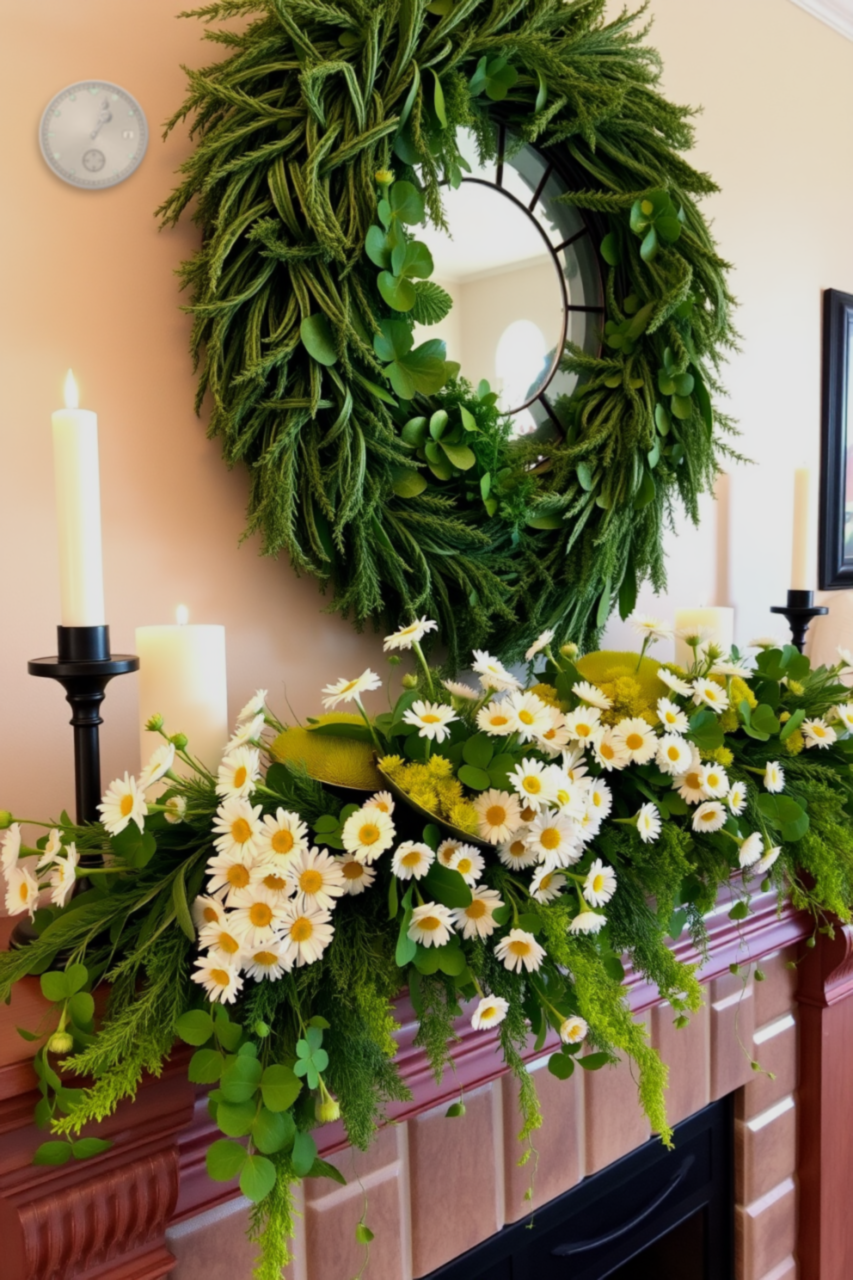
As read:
1:03
